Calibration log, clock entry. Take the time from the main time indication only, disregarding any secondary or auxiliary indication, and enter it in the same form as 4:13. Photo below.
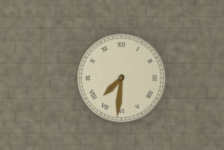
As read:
7:31
